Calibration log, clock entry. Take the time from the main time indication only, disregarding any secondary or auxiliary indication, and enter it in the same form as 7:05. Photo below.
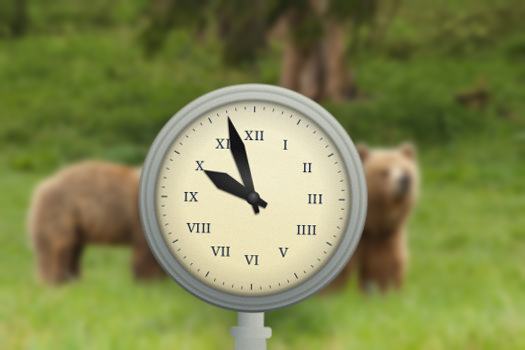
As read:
9:57
